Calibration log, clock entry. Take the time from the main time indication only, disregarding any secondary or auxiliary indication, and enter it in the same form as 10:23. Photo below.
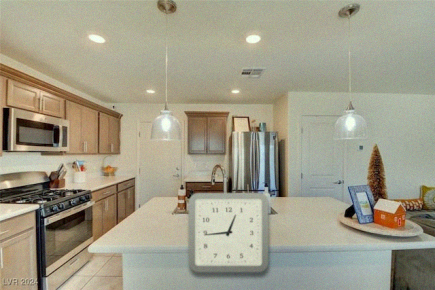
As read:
12:44
